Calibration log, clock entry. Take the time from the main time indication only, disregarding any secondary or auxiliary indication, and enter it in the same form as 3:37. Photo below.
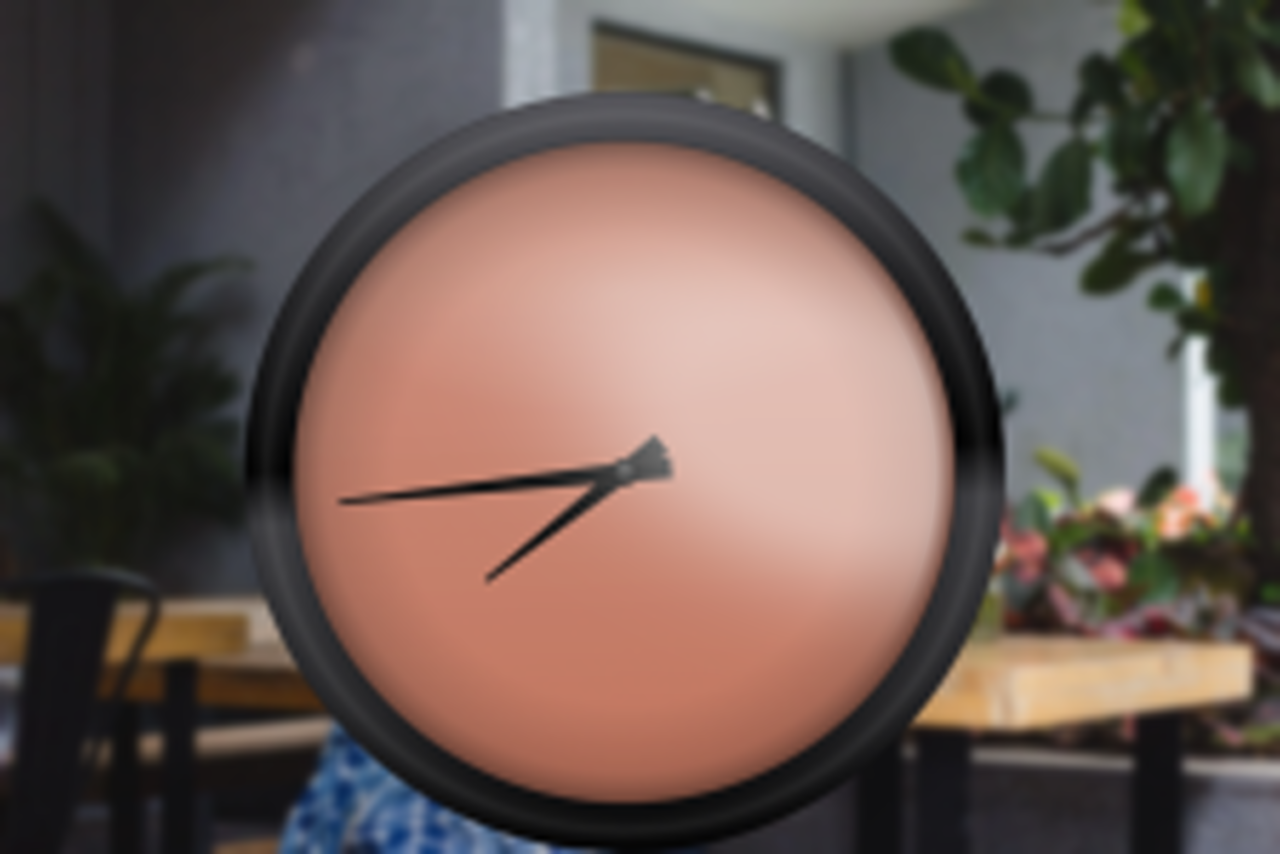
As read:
7:44
